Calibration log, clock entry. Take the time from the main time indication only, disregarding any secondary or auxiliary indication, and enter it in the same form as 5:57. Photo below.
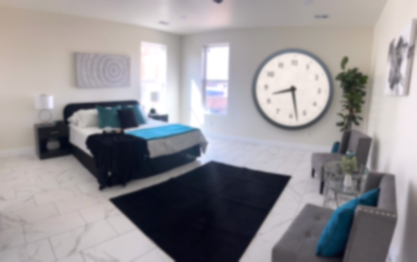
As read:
8:28
